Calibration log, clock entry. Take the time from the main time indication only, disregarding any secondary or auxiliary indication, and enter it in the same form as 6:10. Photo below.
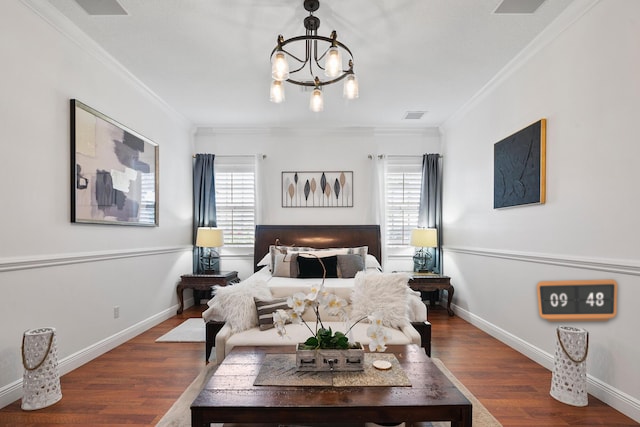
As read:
9:48
